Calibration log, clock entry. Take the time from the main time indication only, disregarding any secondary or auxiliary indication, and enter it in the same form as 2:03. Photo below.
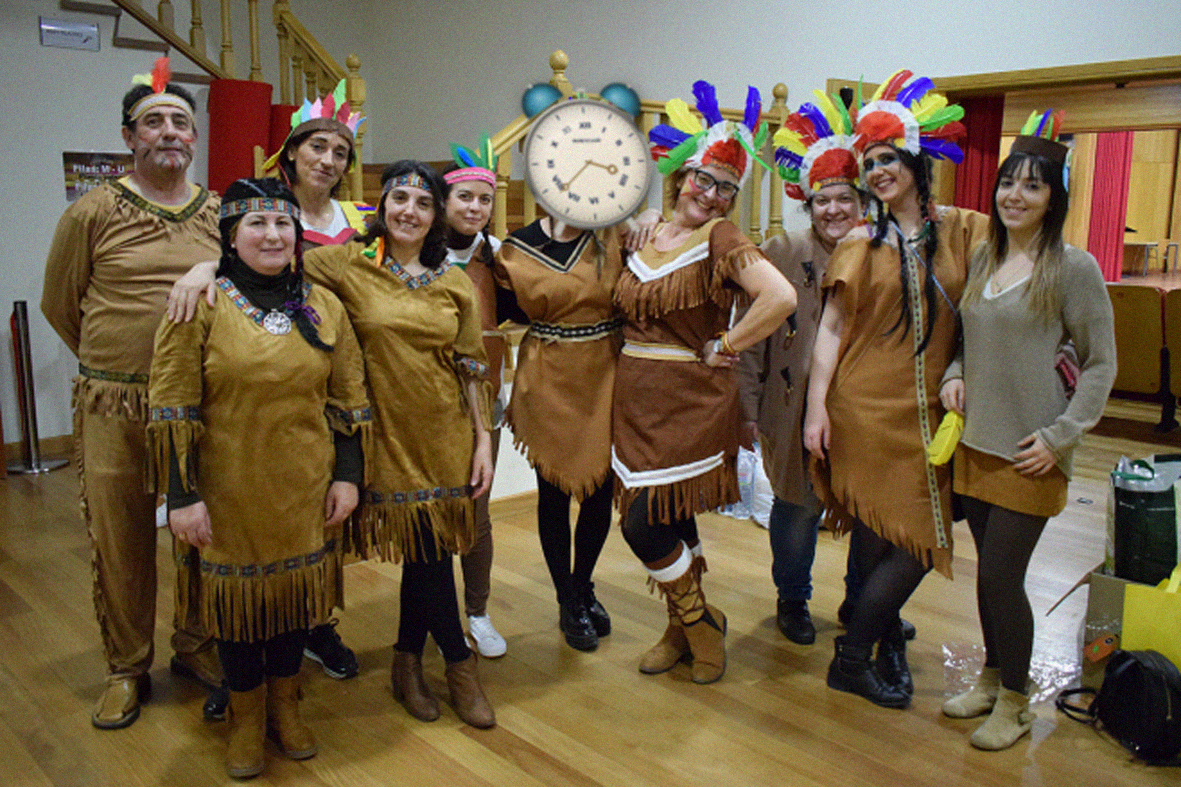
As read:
3:38
